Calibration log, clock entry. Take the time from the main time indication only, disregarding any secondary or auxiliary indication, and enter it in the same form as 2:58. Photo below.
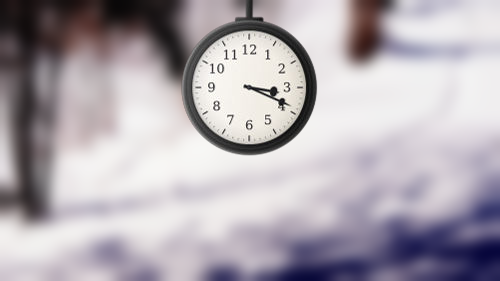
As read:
3:19
